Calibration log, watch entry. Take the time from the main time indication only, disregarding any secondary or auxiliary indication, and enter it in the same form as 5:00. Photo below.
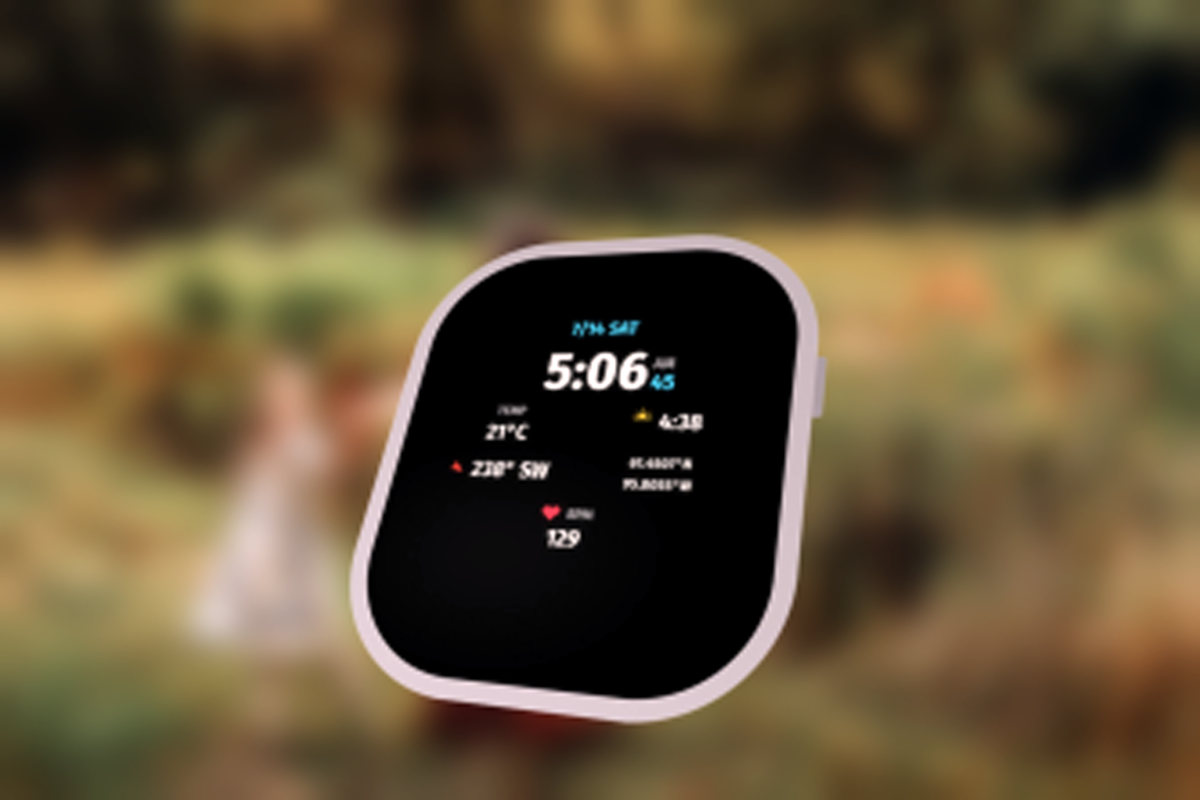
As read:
5:06
